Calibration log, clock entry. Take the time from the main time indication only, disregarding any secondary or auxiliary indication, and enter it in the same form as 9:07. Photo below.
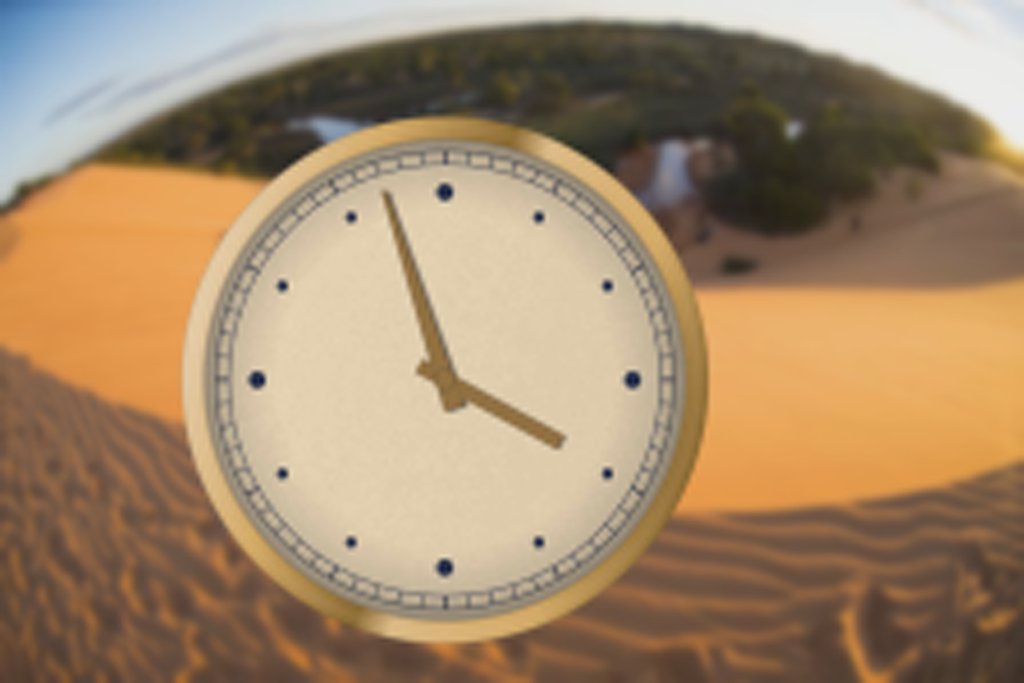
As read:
3:57
